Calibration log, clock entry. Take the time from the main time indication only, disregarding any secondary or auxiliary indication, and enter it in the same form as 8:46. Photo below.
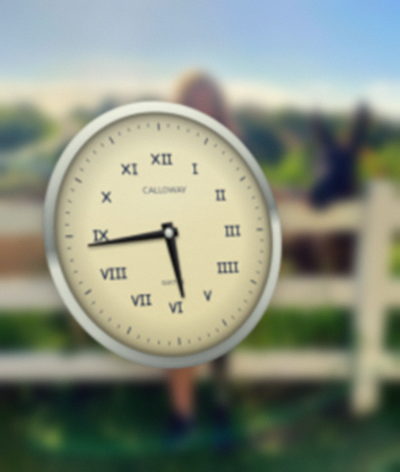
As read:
5:44
